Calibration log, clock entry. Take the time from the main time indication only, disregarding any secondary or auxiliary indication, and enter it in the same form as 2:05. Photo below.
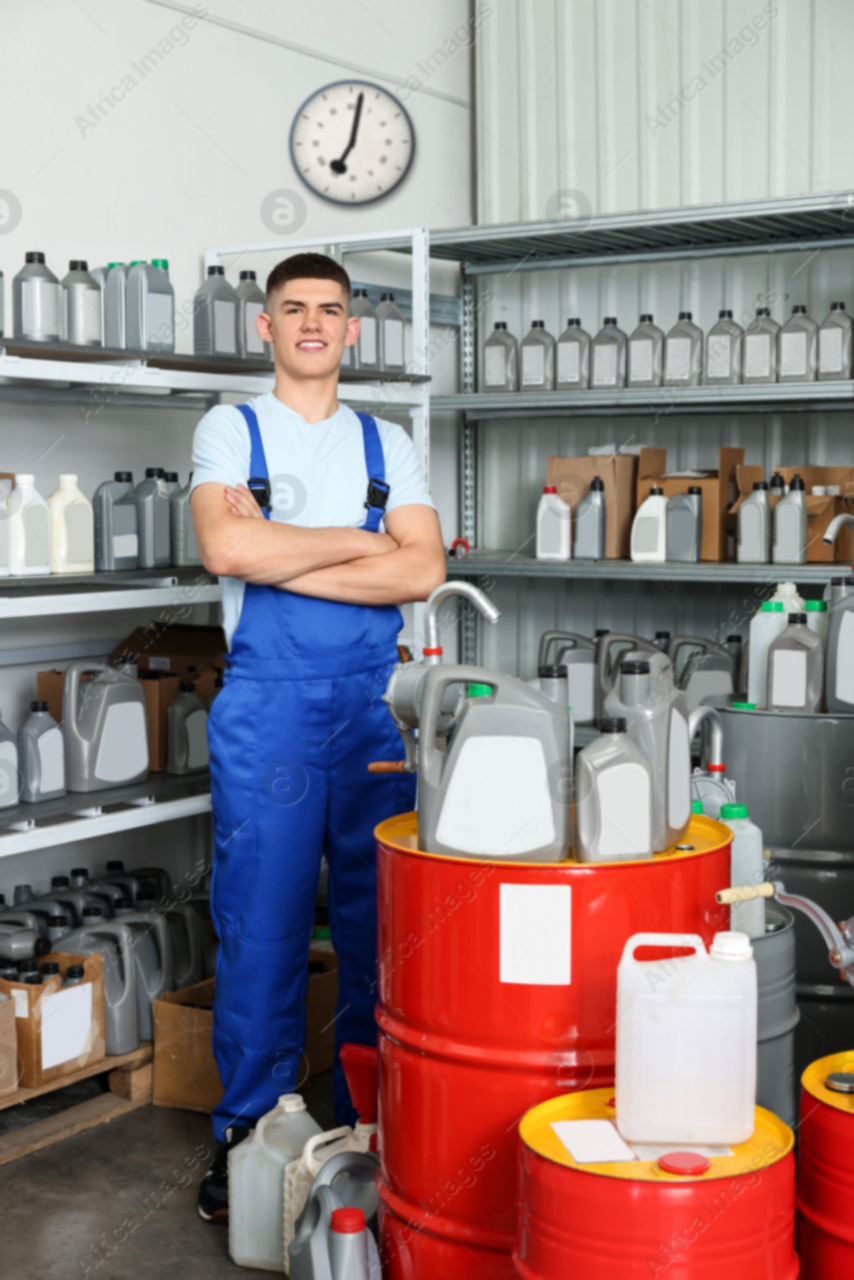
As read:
7:02
